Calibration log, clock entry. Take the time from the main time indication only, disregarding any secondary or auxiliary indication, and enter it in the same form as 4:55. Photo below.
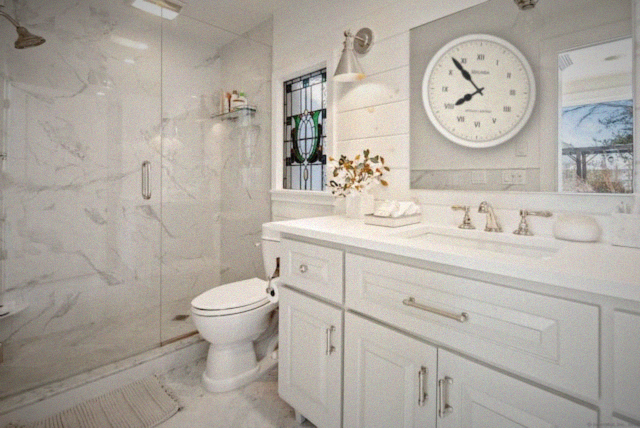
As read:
7:53
